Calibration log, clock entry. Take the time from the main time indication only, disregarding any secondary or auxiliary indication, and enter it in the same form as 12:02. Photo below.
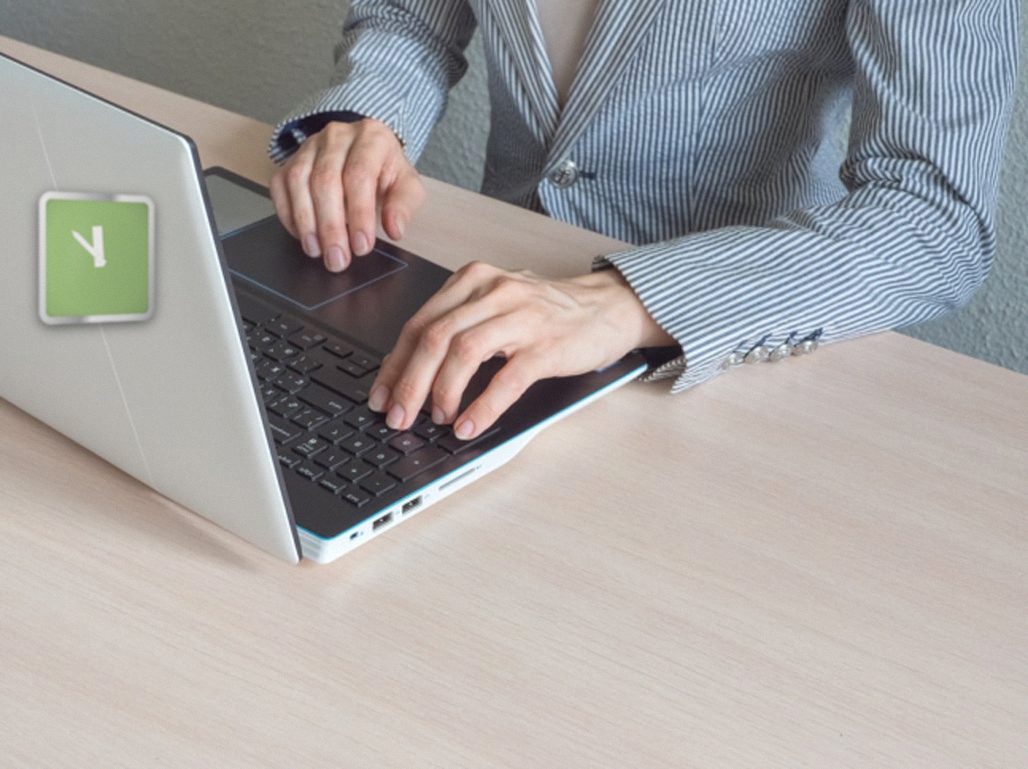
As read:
11:52
